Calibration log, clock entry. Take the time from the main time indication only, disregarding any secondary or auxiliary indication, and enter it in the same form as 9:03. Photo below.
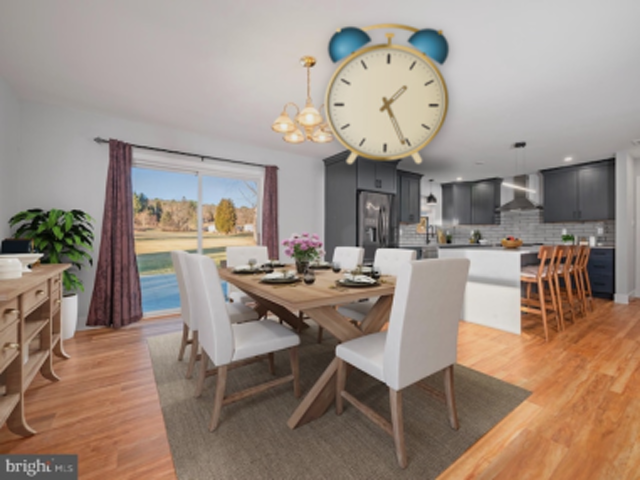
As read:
1:26
